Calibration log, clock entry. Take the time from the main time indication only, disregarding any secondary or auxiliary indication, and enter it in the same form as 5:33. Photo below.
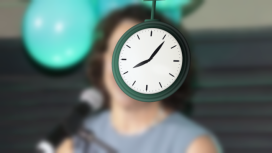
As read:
8:06
